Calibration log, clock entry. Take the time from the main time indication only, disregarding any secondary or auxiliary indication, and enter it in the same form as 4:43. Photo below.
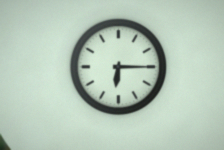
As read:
6:15
